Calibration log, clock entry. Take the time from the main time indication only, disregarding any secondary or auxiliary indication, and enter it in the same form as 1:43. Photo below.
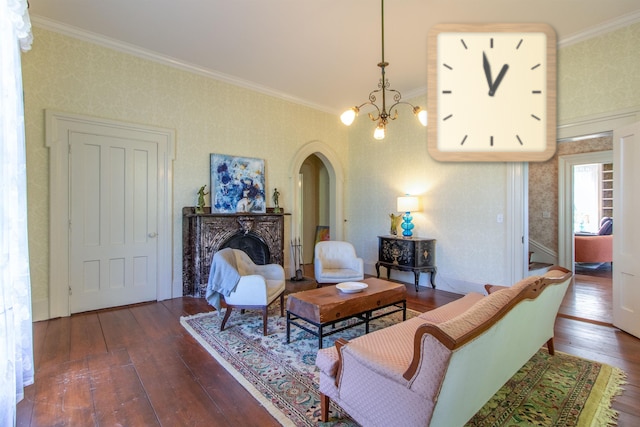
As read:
12:58
